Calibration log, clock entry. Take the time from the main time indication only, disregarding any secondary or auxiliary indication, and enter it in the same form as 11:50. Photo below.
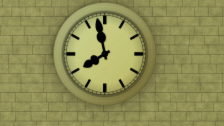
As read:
7:58
